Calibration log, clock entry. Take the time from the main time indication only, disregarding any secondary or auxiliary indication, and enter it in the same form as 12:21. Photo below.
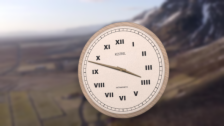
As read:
3:48
